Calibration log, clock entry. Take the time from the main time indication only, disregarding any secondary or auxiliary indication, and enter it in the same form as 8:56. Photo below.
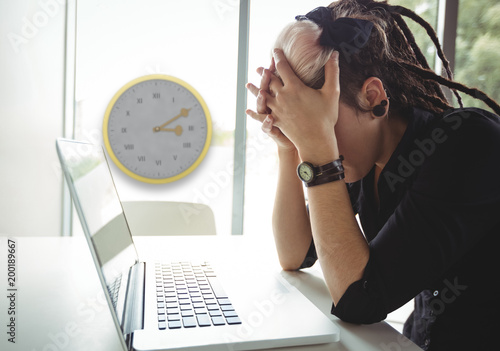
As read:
3:10
